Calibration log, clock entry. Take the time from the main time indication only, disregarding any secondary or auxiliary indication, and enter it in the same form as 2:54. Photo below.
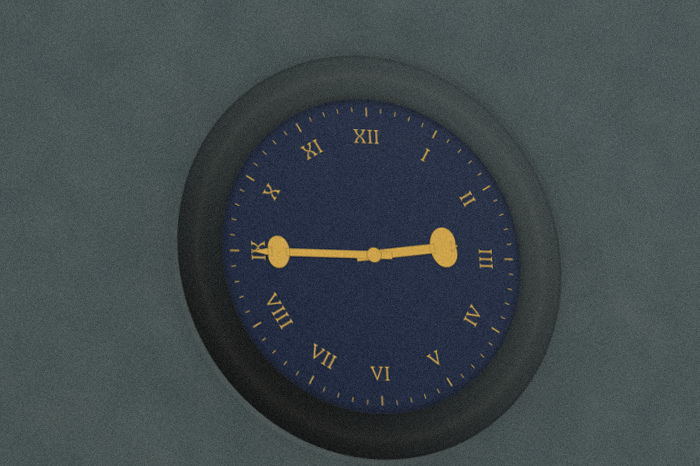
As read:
2:45
